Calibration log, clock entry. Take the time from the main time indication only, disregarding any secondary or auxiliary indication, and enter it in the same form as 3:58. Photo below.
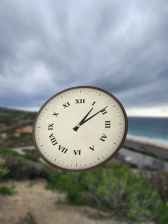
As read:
1:09
